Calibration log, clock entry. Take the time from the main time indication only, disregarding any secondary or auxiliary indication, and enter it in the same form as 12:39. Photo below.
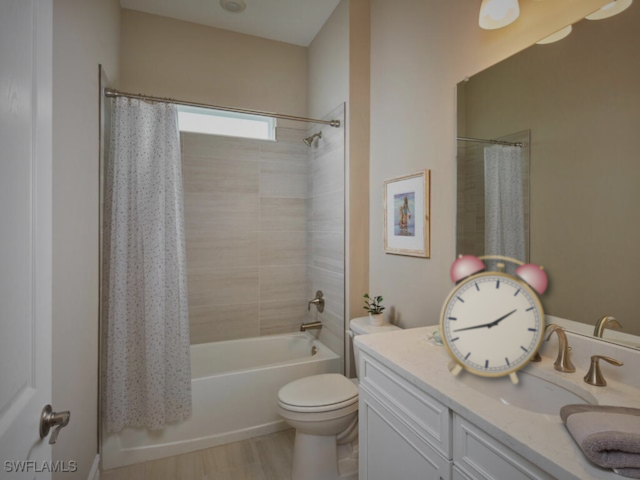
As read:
1:42
